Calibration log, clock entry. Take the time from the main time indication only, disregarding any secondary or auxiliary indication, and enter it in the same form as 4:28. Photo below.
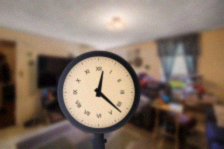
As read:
12:22
